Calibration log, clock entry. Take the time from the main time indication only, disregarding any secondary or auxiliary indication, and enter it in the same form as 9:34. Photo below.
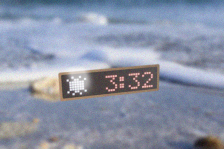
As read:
3:32
